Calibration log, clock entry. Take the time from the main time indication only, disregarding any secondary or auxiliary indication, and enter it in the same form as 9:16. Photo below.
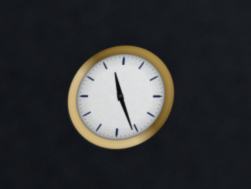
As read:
11:26
